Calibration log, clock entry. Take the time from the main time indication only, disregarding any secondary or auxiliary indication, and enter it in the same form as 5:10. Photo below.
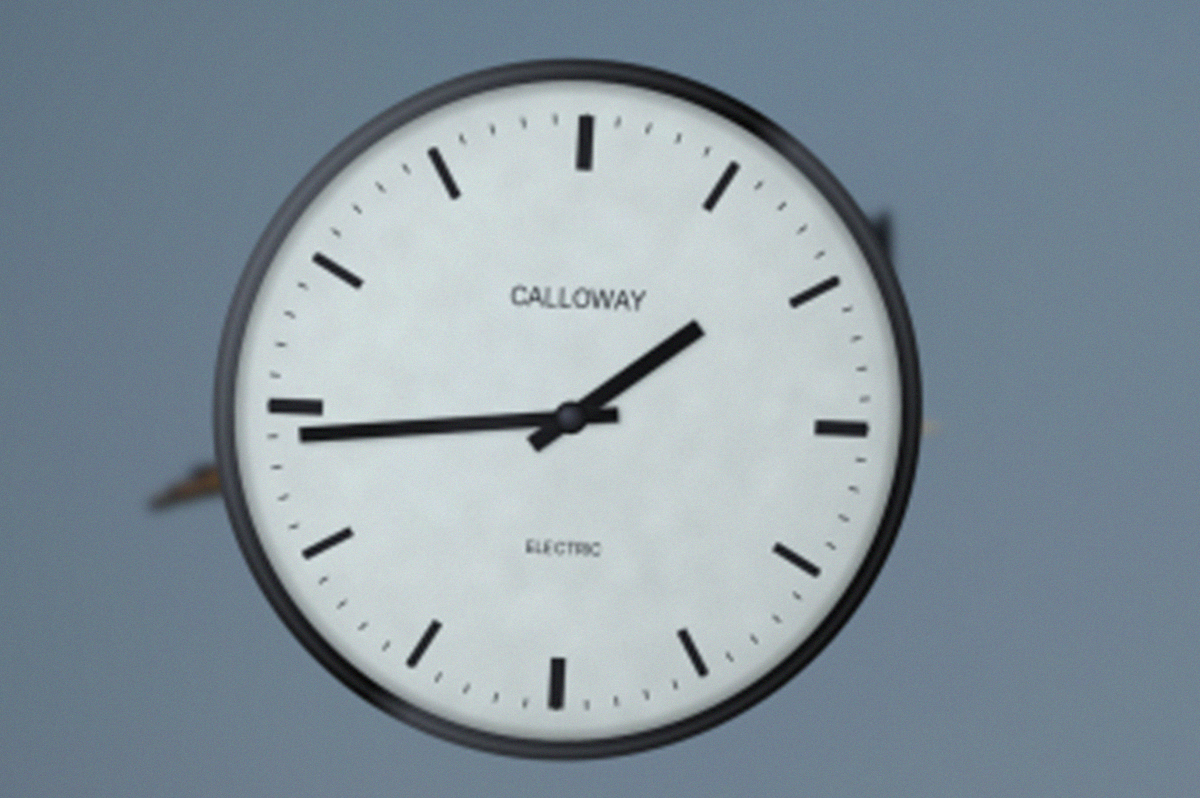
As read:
1:44
